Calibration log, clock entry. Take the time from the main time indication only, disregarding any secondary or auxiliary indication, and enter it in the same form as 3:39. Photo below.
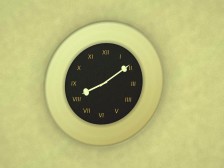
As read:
8:09
